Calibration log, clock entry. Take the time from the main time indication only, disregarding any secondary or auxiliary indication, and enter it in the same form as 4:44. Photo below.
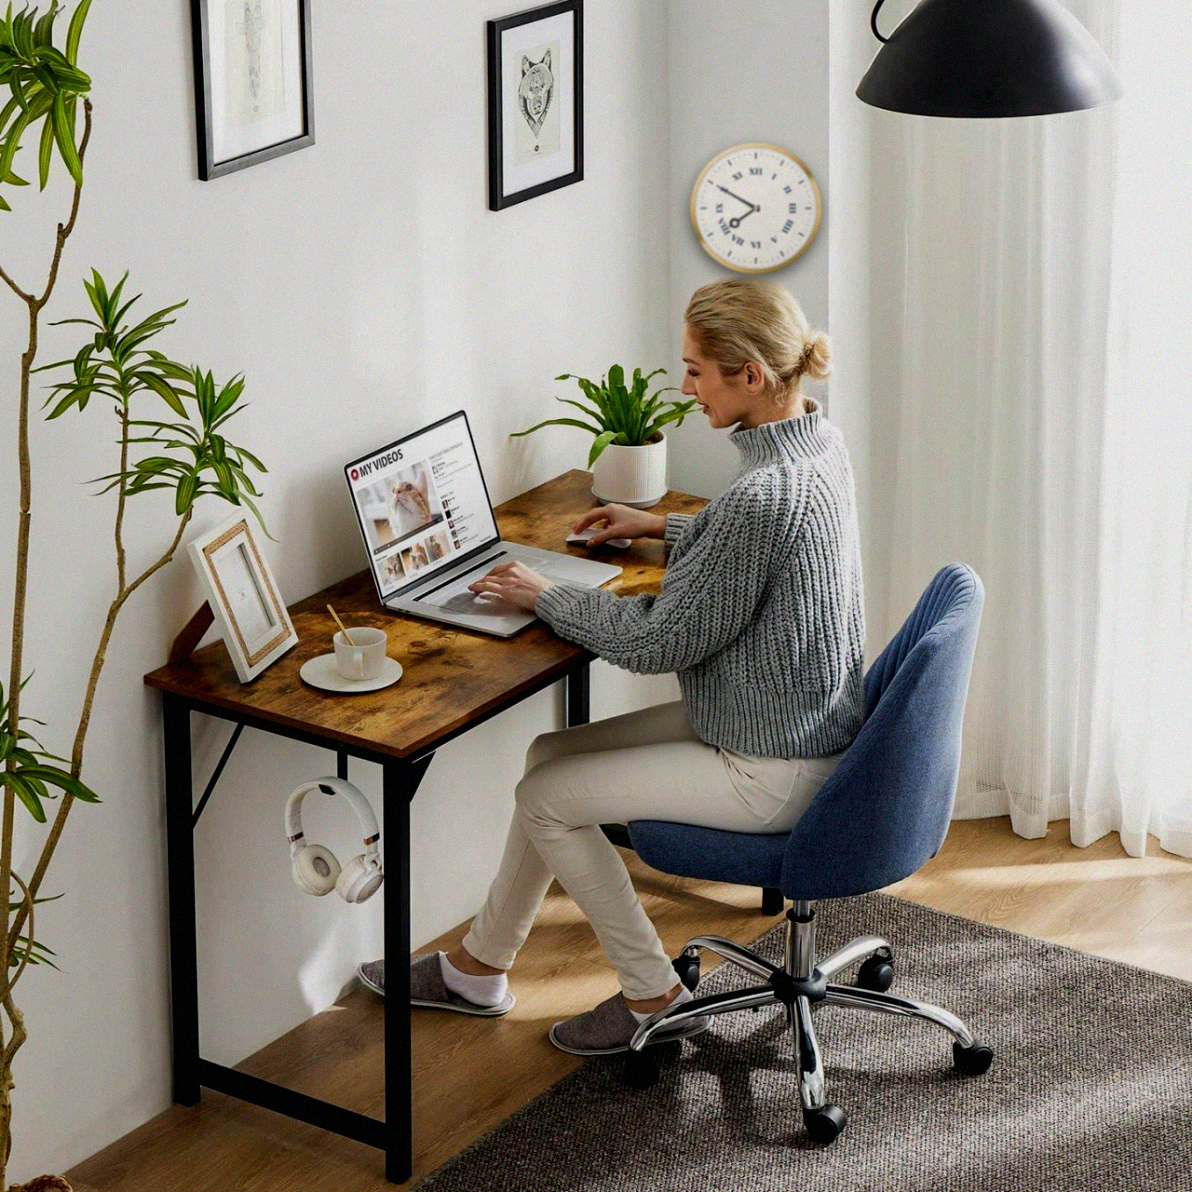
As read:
7:50
